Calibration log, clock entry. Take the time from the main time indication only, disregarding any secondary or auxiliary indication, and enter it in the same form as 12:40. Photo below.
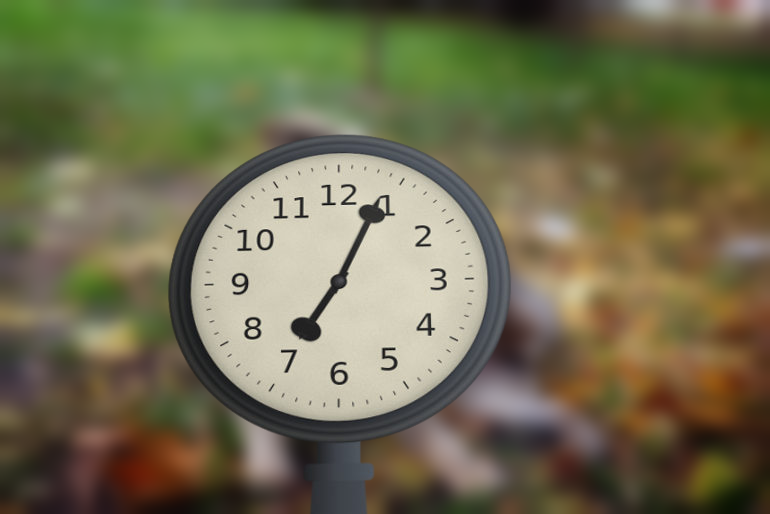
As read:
7:04
